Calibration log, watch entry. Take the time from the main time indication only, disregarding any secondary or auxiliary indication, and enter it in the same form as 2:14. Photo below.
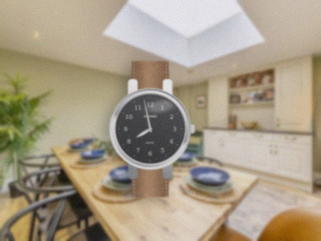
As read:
7:58
